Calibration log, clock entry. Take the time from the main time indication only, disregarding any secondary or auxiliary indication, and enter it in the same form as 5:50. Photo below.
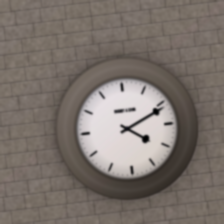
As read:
4:11
